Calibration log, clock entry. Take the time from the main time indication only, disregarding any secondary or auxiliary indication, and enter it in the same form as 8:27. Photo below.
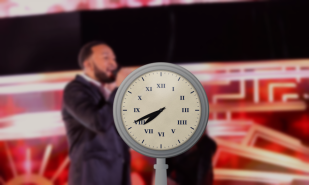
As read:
7:41
